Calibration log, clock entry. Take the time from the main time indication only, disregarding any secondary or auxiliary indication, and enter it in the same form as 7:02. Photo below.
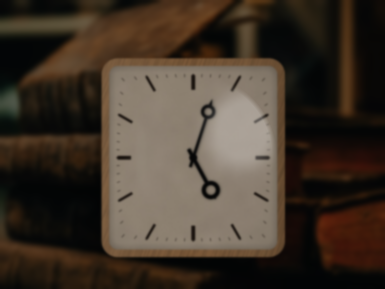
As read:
5:03
